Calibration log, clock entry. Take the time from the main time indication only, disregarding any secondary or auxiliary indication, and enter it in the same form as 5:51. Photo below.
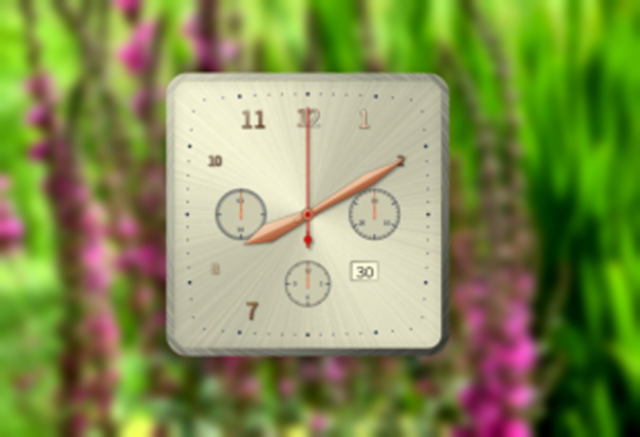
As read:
8:10
